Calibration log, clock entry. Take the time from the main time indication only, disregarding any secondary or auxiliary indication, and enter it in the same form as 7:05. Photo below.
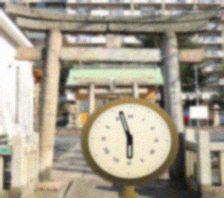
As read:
5:57
